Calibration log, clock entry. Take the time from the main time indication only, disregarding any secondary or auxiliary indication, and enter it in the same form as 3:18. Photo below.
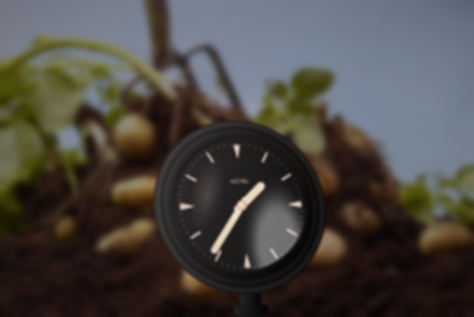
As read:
1:36
